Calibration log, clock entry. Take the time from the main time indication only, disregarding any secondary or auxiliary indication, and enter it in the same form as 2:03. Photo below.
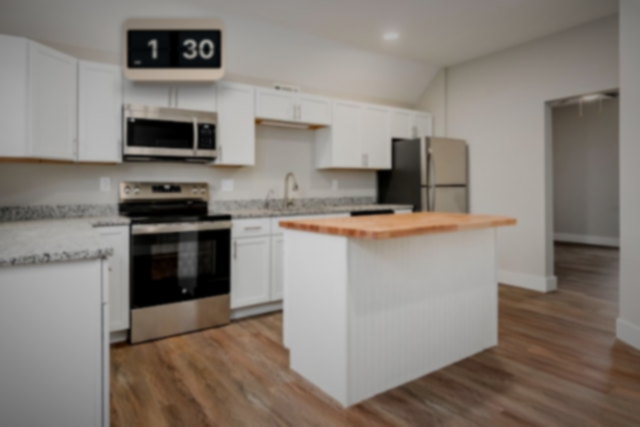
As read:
1:30
